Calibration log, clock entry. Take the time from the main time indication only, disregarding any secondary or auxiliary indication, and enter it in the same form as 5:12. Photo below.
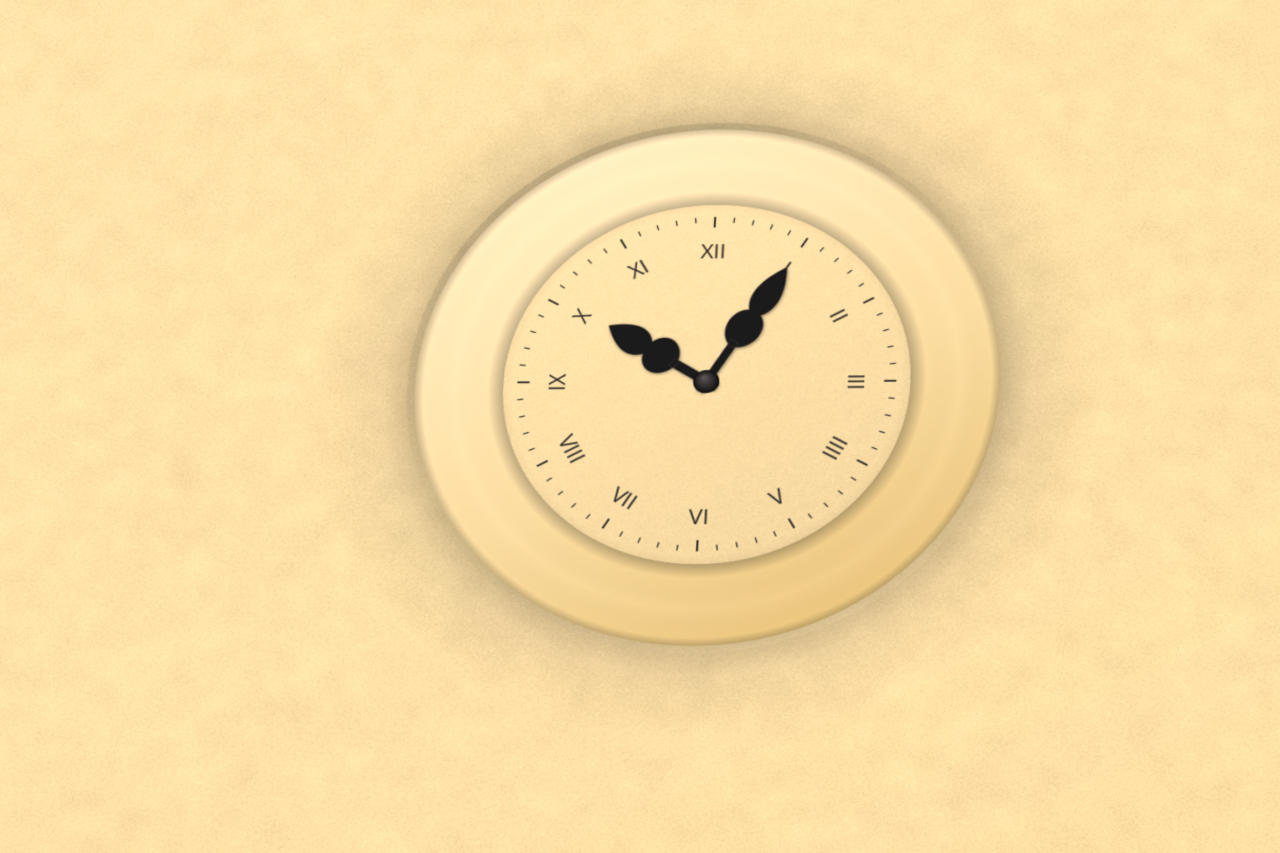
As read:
10:05
